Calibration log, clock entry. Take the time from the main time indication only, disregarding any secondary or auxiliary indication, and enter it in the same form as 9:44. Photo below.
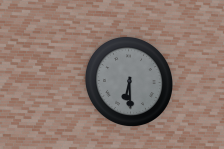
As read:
6:30
